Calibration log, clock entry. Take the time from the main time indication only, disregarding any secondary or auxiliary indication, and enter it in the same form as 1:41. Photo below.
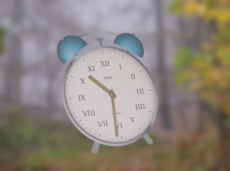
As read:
10:31
